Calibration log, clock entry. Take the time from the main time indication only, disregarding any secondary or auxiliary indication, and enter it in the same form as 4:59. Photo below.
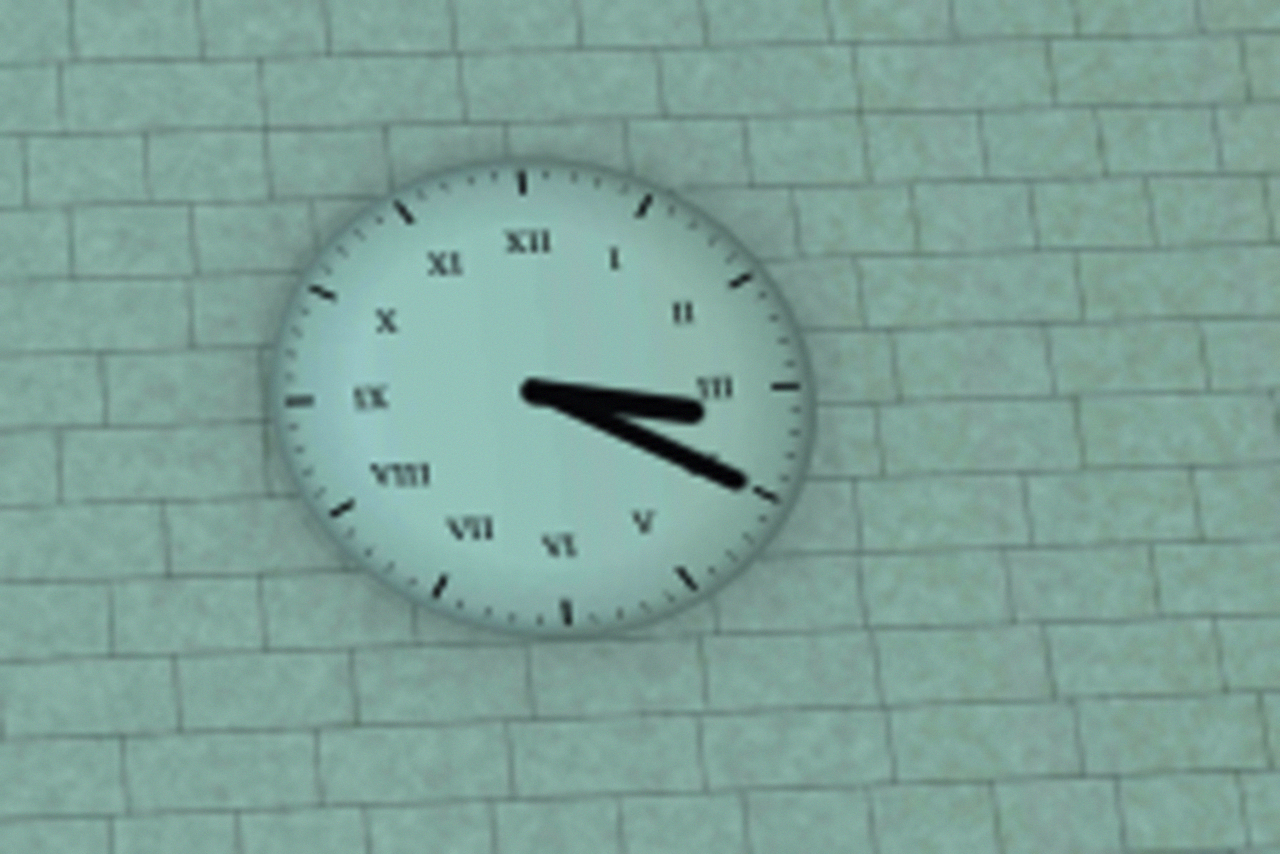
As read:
3:20
